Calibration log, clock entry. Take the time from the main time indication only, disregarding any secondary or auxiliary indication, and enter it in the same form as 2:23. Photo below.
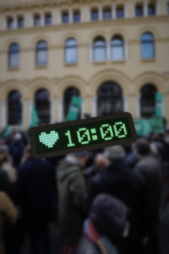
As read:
10:00
